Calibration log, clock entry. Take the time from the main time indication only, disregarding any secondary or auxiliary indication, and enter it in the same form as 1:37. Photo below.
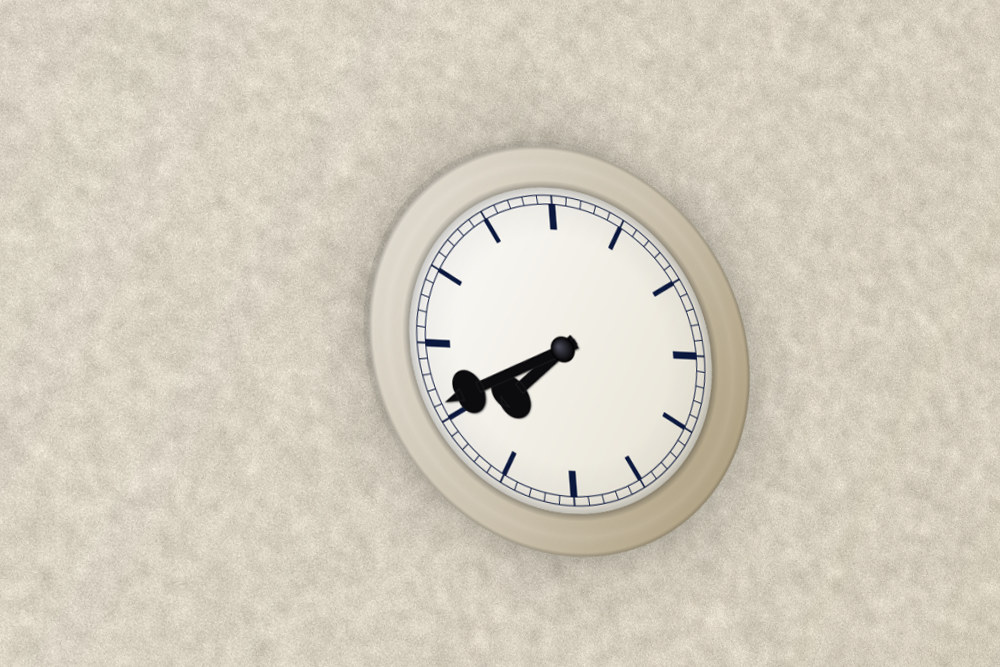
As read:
7:41
